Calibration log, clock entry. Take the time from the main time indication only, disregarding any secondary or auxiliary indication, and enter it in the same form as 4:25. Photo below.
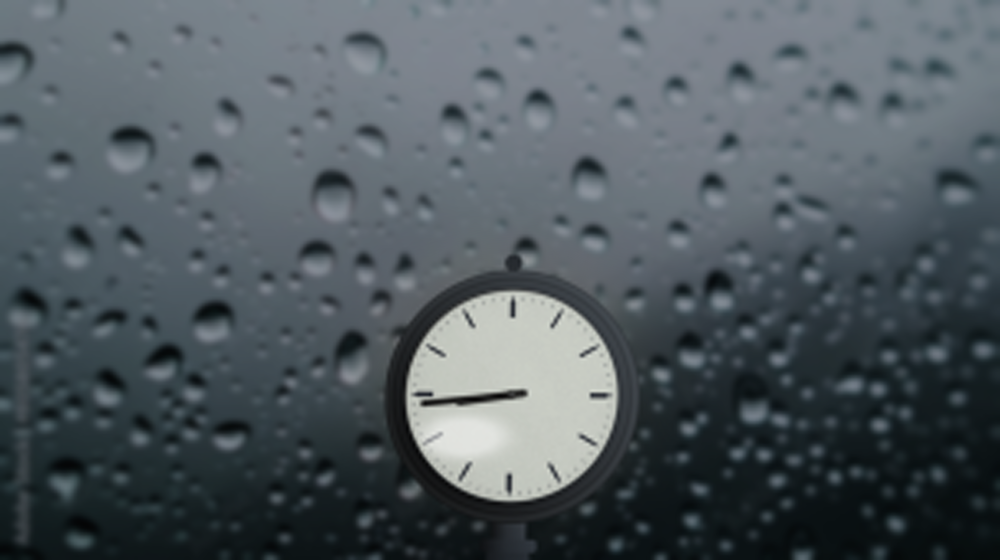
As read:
8:44
